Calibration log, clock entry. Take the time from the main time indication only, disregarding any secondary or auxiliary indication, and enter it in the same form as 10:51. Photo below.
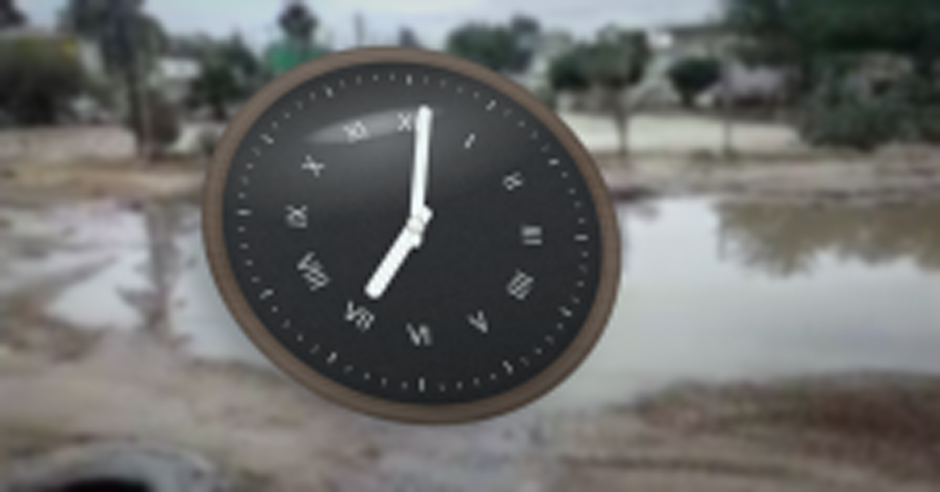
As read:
7:01
